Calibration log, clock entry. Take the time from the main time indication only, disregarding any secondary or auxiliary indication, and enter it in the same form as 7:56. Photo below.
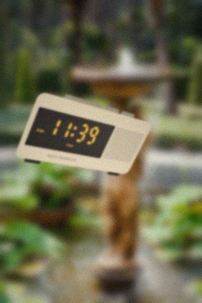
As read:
11:39
